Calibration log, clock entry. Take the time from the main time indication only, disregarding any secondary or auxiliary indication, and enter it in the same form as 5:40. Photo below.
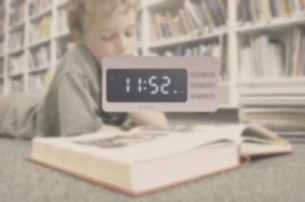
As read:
11:52
